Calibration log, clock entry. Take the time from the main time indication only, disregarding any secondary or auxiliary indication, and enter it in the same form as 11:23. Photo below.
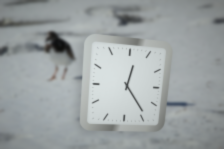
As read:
12:24
